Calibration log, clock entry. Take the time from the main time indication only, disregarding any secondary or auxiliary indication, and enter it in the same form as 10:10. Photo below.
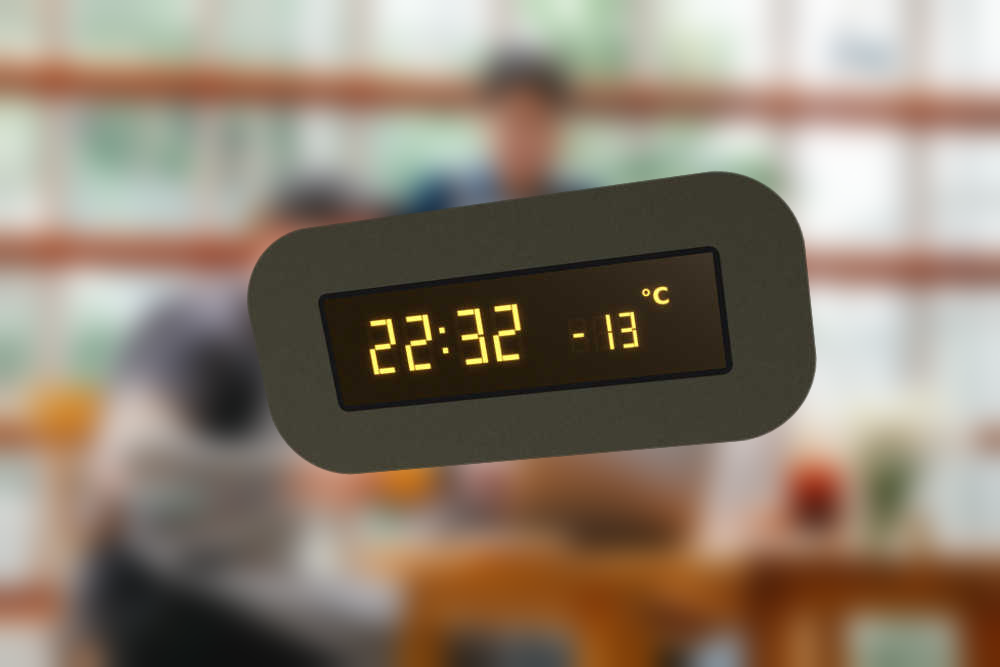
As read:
22:32
